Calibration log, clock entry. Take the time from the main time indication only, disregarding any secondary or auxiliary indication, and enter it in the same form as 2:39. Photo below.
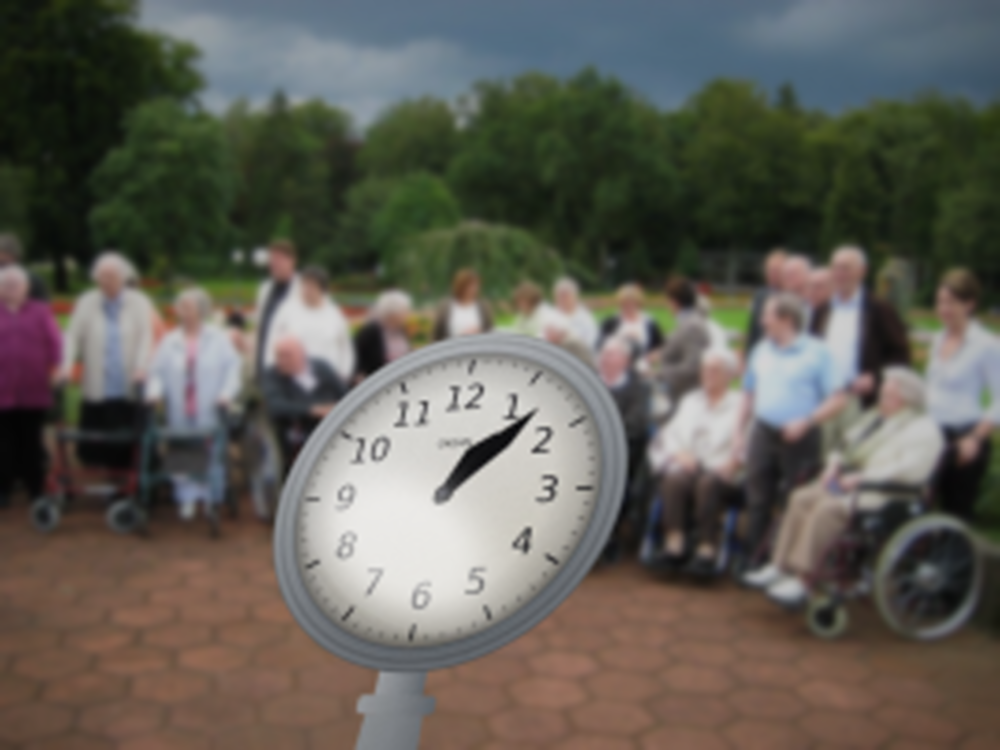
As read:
1:07
